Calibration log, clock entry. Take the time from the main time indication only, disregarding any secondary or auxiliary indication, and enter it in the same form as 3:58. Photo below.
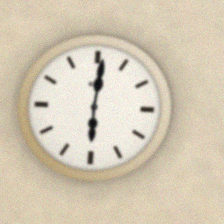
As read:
6:01
